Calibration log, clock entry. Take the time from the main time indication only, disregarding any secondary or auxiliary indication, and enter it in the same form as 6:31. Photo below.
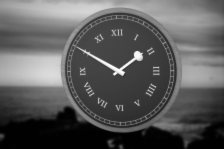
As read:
1:50
